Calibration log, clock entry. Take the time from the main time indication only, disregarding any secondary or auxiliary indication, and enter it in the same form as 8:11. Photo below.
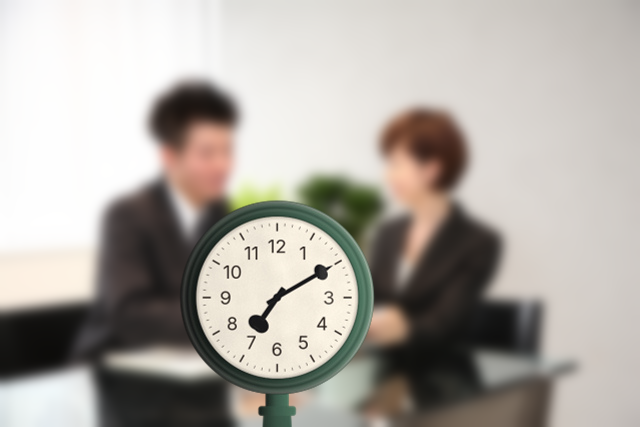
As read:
7:10
